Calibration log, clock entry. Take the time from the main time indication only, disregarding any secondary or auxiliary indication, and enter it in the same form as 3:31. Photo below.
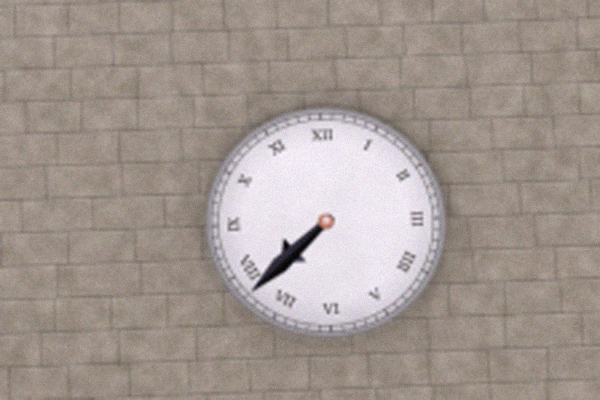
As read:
7:38
